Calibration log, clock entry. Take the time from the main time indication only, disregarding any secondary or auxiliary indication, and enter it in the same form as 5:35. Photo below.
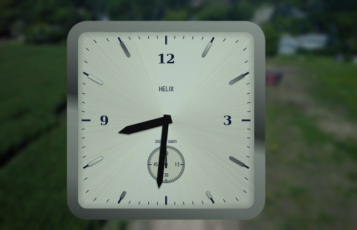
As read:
8:31
